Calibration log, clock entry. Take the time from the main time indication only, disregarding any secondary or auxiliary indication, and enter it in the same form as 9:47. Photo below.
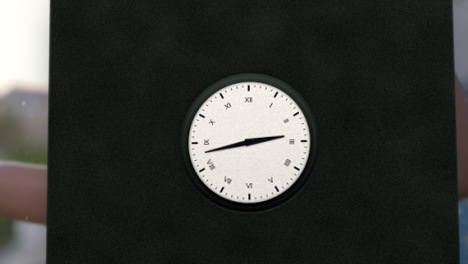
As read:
2:43
